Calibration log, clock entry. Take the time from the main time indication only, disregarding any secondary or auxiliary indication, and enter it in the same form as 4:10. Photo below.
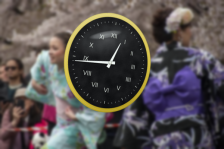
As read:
12:44
